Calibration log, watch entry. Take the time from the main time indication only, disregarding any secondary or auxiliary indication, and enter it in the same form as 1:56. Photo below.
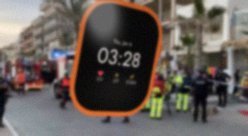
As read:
3:28
